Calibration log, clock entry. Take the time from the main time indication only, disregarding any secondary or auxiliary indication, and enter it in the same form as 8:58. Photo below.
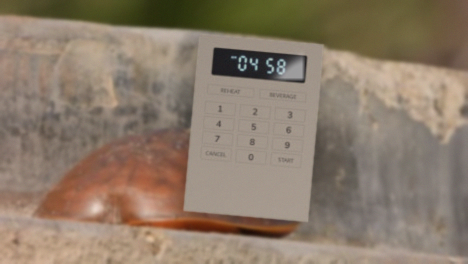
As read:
4:58
